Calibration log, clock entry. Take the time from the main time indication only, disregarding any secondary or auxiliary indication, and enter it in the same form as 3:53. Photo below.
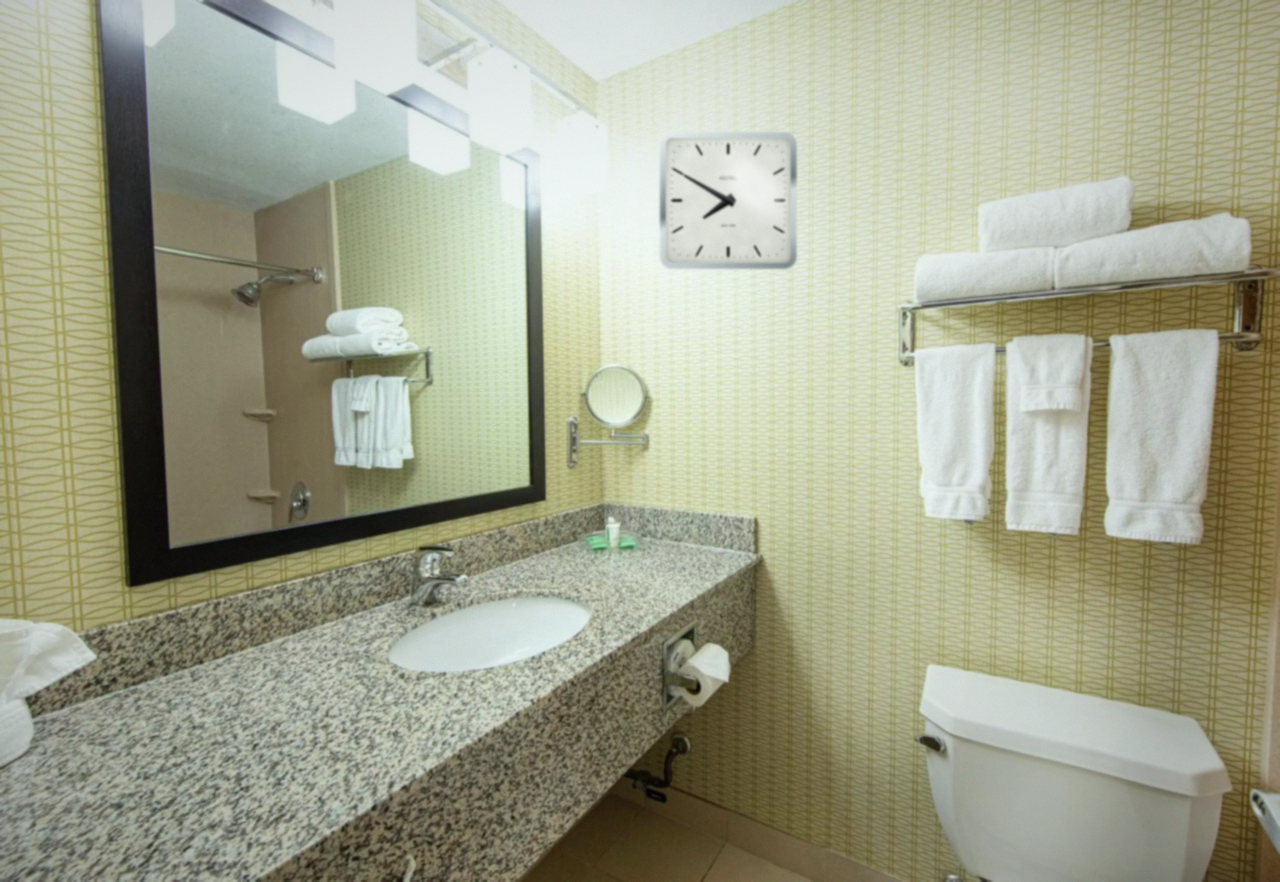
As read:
7:50
